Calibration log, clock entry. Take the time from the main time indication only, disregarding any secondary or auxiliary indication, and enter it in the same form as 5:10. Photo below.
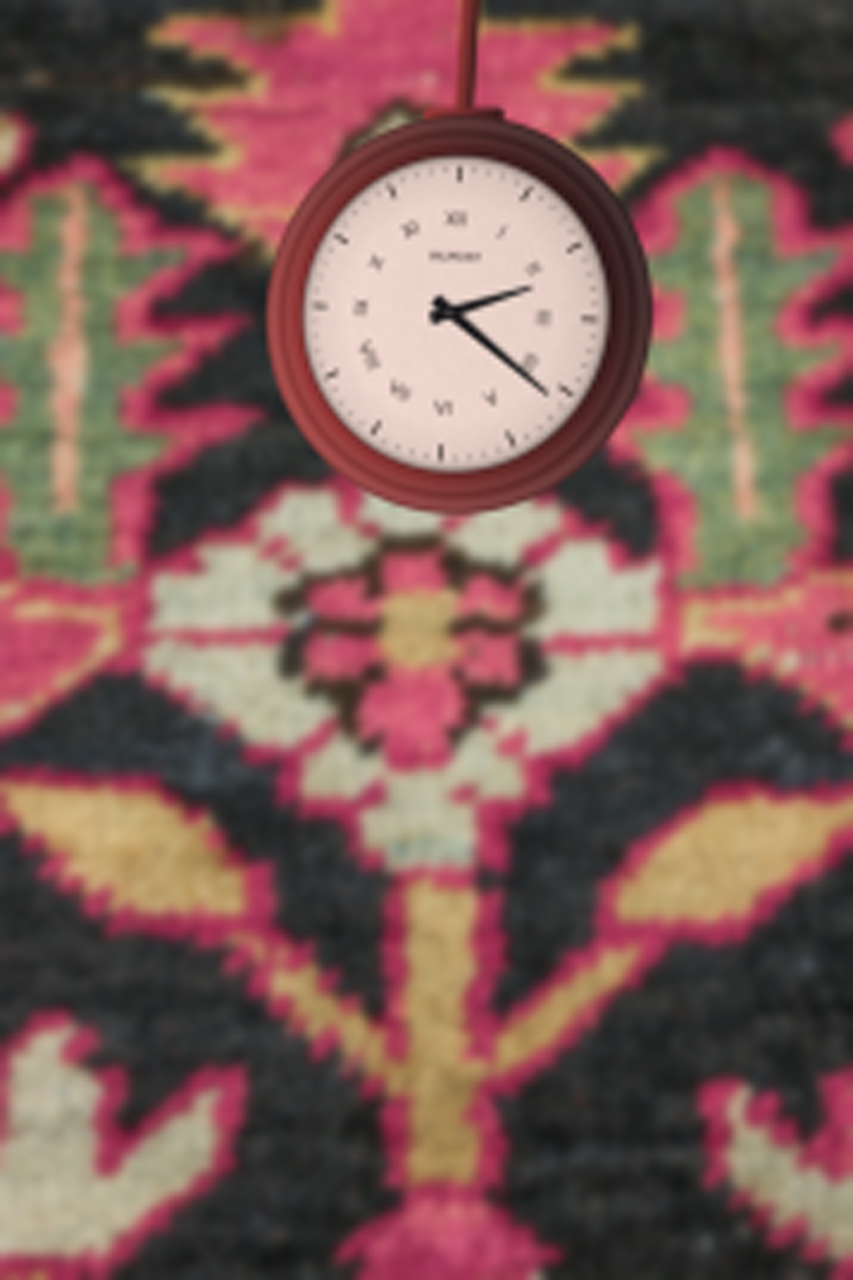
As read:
2:21
